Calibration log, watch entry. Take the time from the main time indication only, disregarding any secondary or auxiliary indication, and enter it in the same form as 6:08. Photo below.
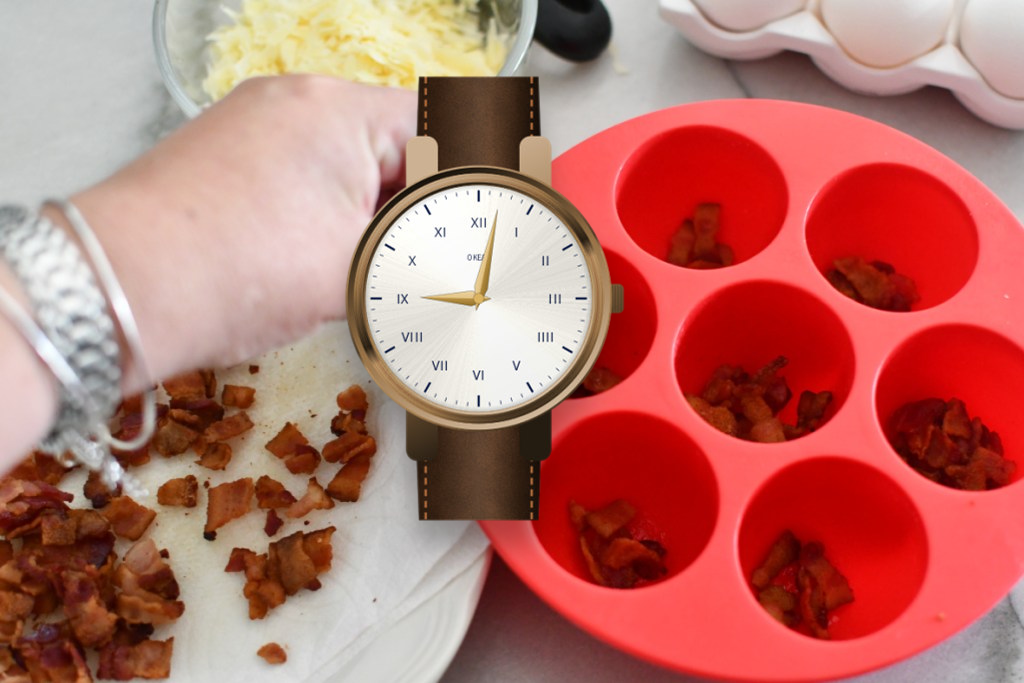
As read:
9:02
